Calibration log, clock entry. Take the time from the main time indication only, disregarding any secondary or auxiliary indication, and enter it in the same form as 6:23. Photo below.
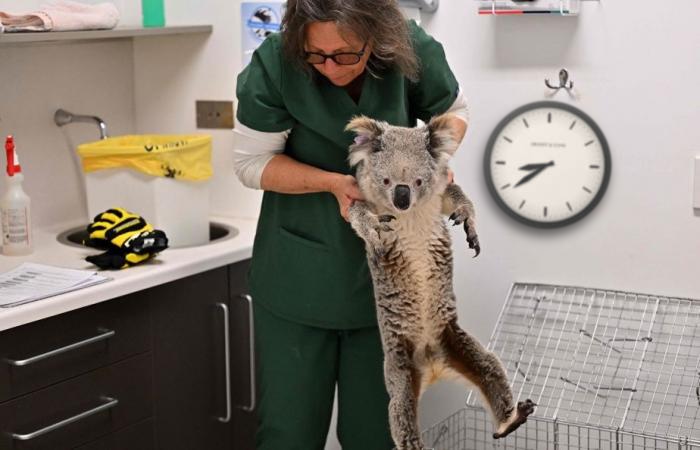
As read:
8:39
